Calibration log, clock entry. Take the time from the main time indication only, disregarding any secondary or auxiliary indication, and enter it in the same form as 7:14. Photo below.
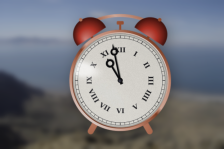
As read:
10:58
